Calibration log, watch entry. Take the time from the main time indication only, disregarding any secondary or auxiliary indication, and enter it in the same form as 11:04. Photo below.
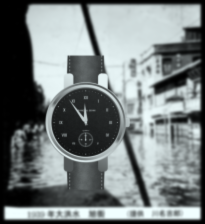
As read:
11:54
